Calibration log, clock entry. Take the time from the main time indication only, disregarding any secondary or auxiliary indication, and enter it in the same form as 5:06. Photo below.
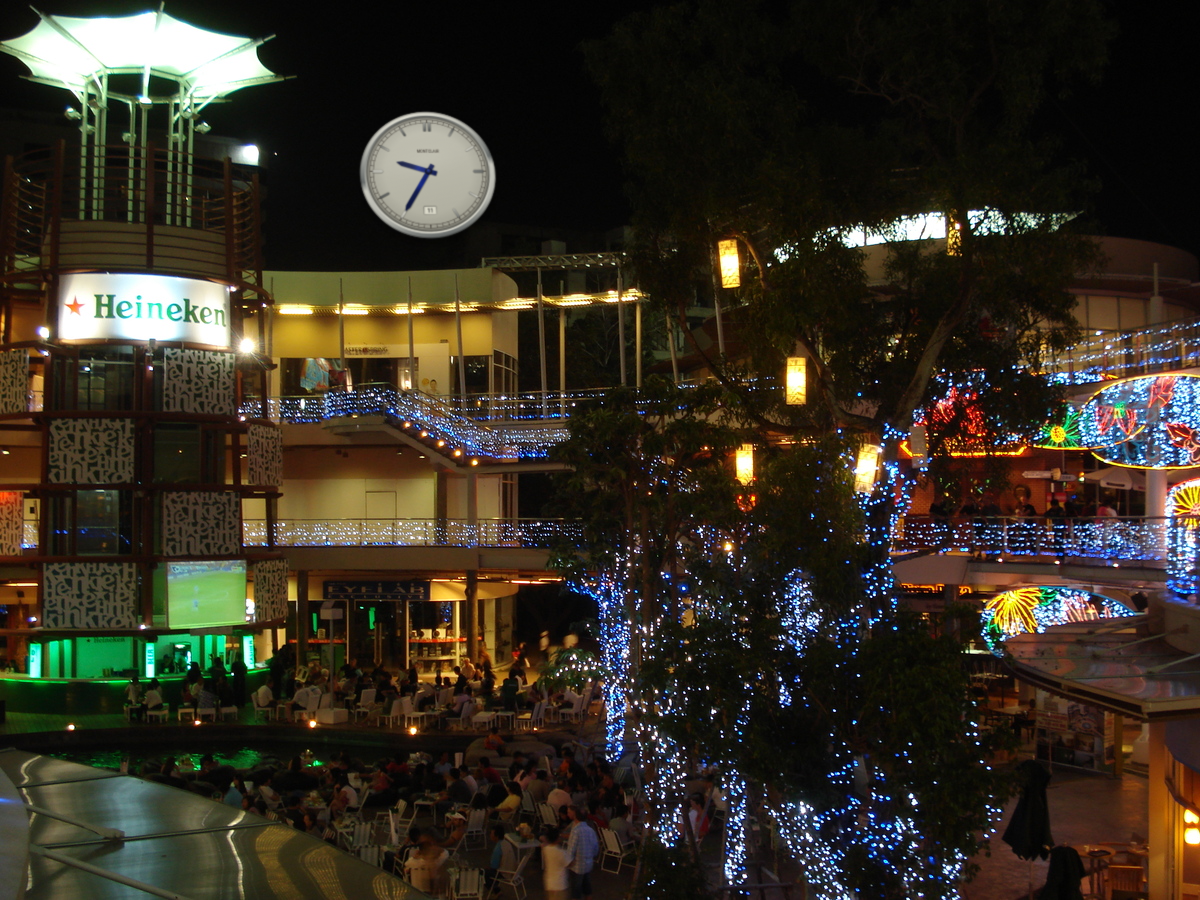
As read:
9:35
